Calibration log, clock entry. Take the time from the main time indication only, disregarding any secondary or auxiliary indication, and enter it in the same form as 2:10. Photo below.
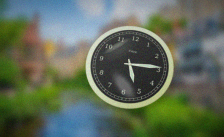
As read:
5:14
